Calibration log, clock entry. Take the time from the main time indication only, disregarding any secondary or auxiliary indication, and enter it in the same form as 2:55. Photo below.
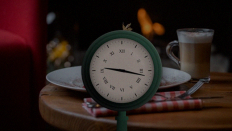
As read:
9:17
